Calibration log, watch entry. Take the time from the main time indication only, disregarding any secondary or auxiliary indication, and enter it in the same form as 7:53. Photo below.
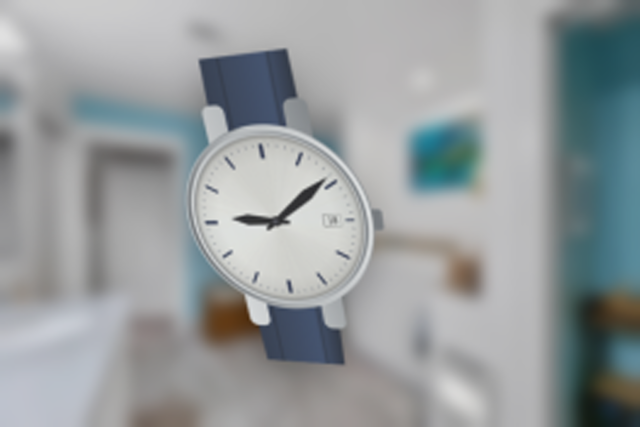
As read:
9:09
